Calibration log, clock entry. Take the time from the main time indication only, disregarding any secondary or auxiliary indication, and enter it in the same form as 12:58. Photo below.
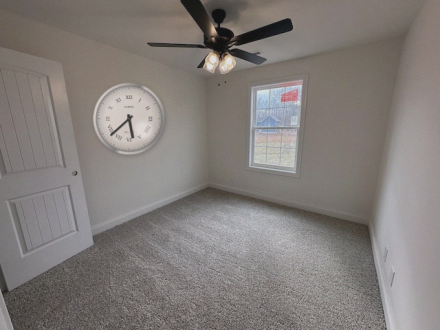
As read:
5:38
